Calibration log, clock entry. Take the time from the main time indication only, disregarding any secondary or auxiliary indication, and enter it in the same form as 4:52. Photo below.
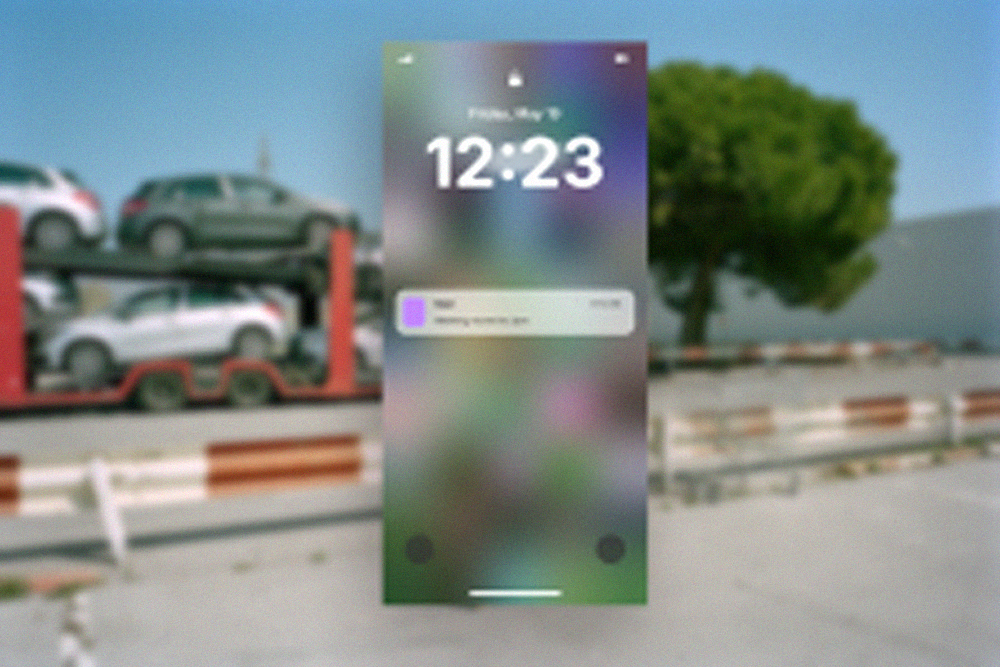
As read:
12:23
